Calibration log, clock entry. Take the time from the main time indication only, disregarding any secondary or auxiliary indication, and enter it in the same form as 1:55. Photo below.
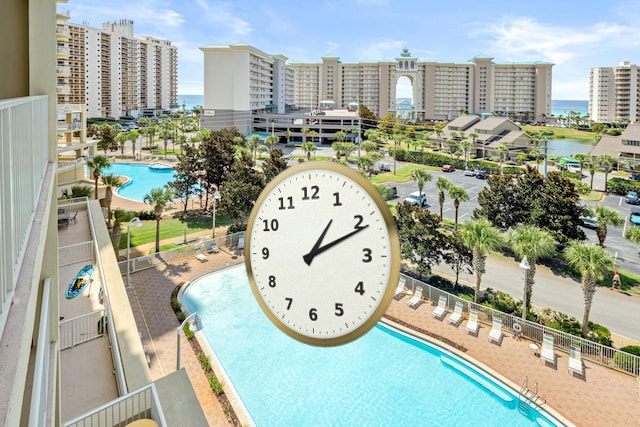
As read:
1:11
